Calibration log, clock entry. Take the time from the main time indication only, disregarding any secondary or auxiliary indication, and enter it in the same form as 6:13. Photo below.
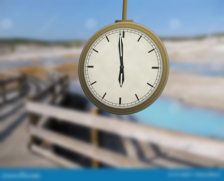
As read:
5:59
